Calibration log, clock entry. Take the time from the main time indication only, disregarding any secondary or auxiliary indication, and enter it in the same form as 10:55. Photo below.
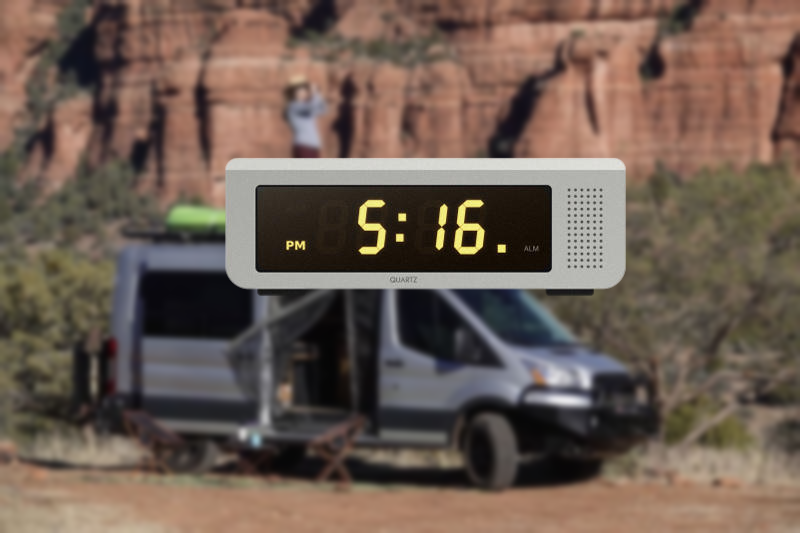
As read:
5:16
